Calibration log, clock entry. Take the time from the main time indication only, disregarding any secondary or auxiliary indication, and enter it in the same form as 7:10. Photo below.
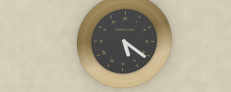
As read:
5:21
